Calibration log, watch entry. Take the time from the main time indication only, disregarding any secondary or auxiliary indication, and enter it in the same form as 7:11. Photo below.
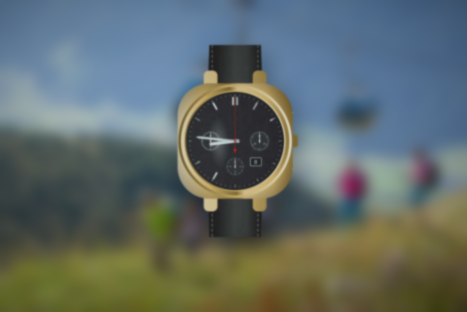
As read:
8:46
